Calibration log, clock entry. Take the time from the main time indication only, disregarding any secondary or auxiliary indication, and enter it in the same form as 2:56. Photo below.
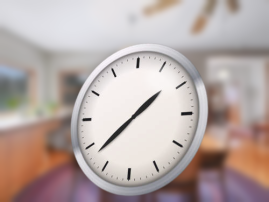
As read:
1:38
